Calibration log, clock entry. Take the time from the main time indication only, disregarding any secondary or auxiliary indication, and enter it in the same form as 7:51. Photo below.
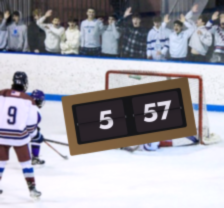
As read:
5:57
